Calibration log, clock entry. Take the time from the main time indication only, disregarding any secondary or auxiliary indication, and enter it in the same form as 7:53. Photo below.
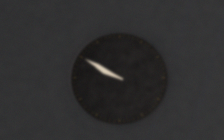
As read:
9:50
